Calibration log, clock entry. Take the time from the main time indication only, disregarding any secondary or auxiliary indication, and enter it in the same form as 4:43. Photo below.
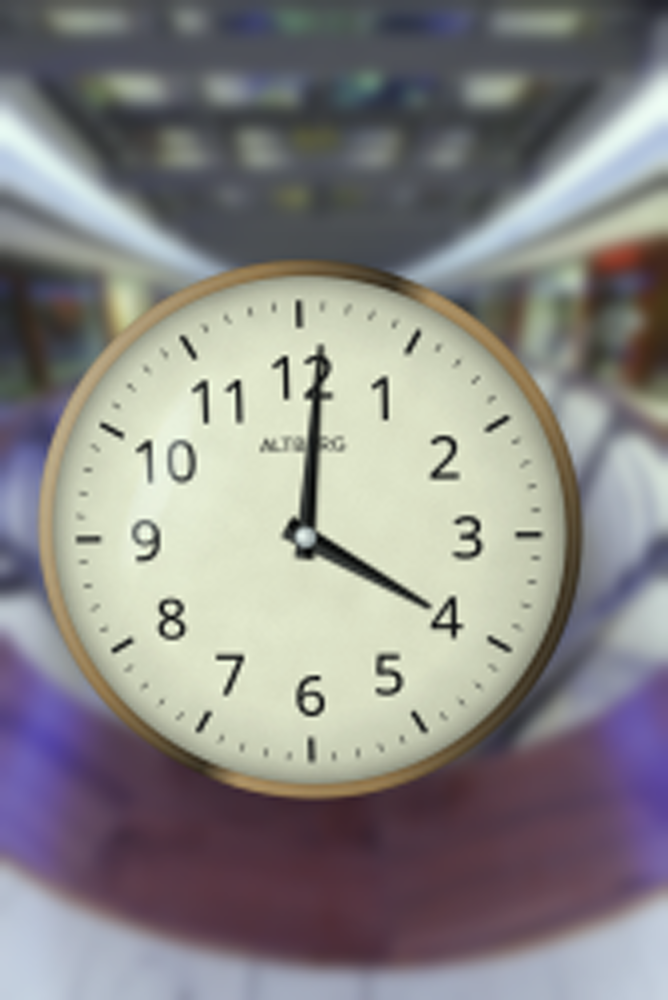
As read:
4:01
